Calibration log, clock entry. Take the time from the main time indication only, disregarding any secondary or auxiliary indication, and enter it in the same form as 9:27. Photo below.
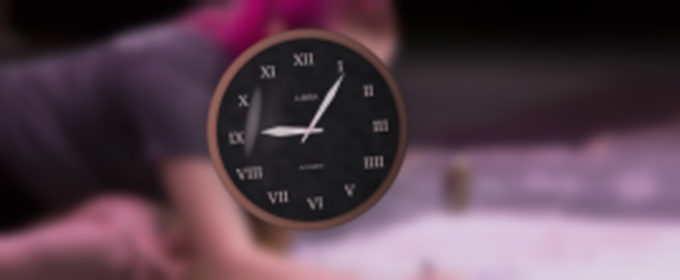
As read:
9:06
